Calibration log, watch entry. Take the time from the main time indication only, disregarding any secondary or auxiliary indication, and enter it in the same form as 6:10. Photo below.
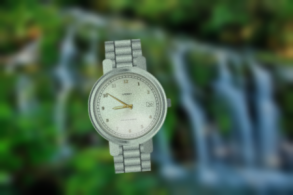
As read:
8:51
